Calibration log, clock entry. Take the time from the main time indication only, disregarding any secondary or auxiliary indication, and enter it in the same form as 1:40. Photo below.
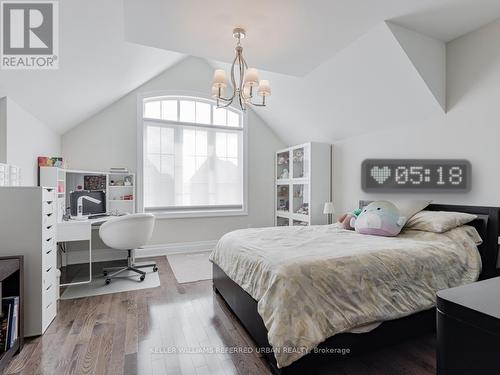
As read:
5:18
